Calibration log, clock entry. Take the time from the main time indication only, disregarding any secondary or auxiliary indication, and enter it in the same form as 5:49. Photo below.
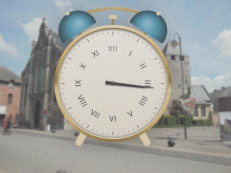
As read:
3:16
